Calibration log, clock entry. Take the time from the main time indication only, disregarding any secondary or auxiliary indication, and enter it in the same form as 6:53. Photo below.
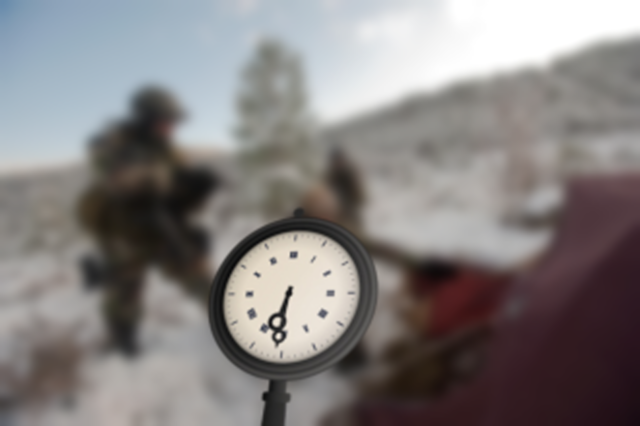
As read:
6:31
